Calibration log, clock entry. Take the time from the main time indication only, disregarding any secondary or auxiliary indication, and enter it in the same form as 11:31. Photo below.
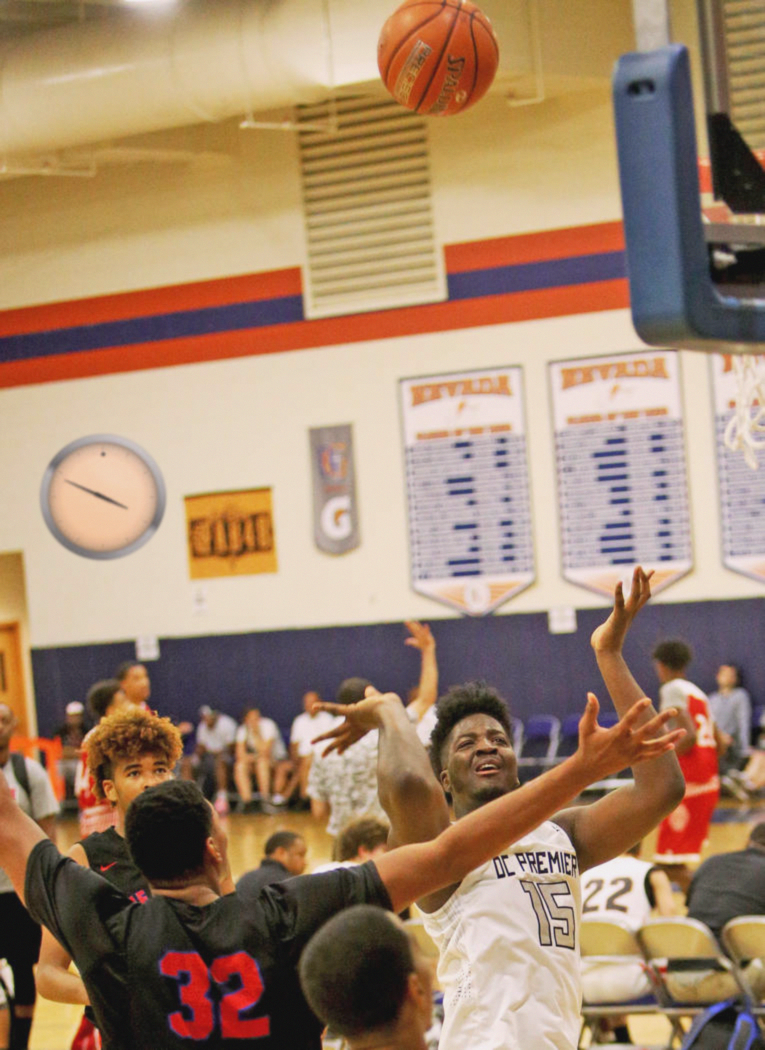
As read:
3:49
